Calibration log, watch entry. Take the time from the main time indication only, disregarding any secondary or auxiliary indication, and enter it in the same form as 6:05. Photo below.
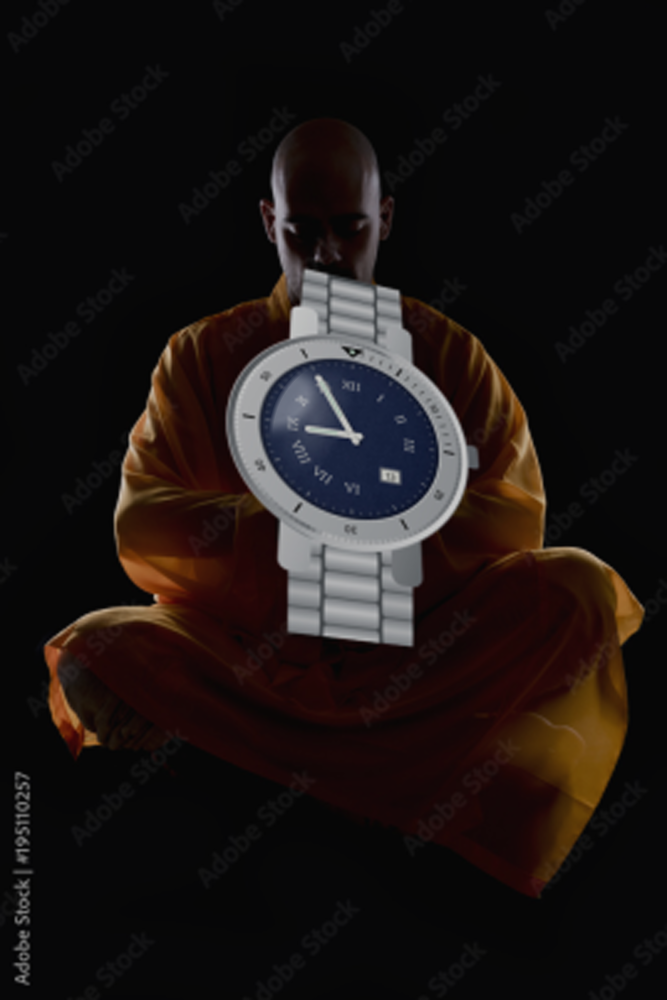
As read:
8:55
